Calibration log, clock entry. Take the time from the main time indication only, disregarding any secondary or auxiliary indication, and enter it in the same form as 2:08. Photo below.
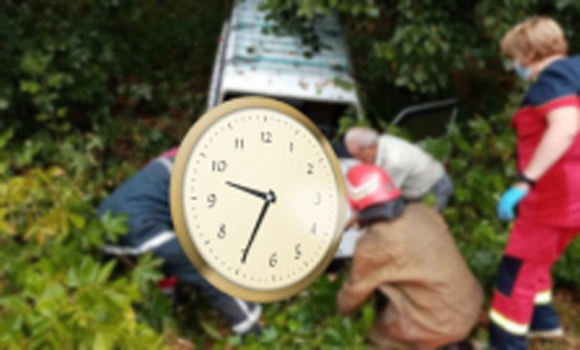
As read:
9:35
